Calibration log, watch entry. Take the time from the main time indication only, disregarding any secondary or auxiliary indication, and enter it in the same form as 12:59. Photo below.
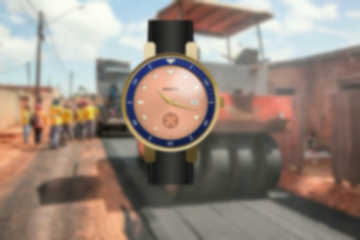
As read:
10:18
